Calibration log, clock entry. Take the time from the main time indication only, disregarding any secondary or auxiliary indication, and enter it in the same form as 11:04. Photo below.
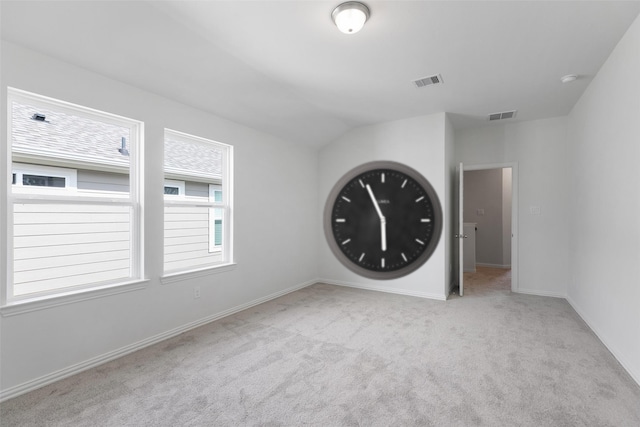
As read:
5:56
